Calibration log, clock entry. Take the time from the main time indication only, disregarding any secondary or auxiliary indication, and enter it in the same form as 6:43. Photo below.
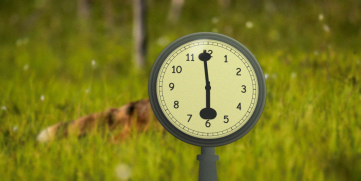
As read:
5:59
